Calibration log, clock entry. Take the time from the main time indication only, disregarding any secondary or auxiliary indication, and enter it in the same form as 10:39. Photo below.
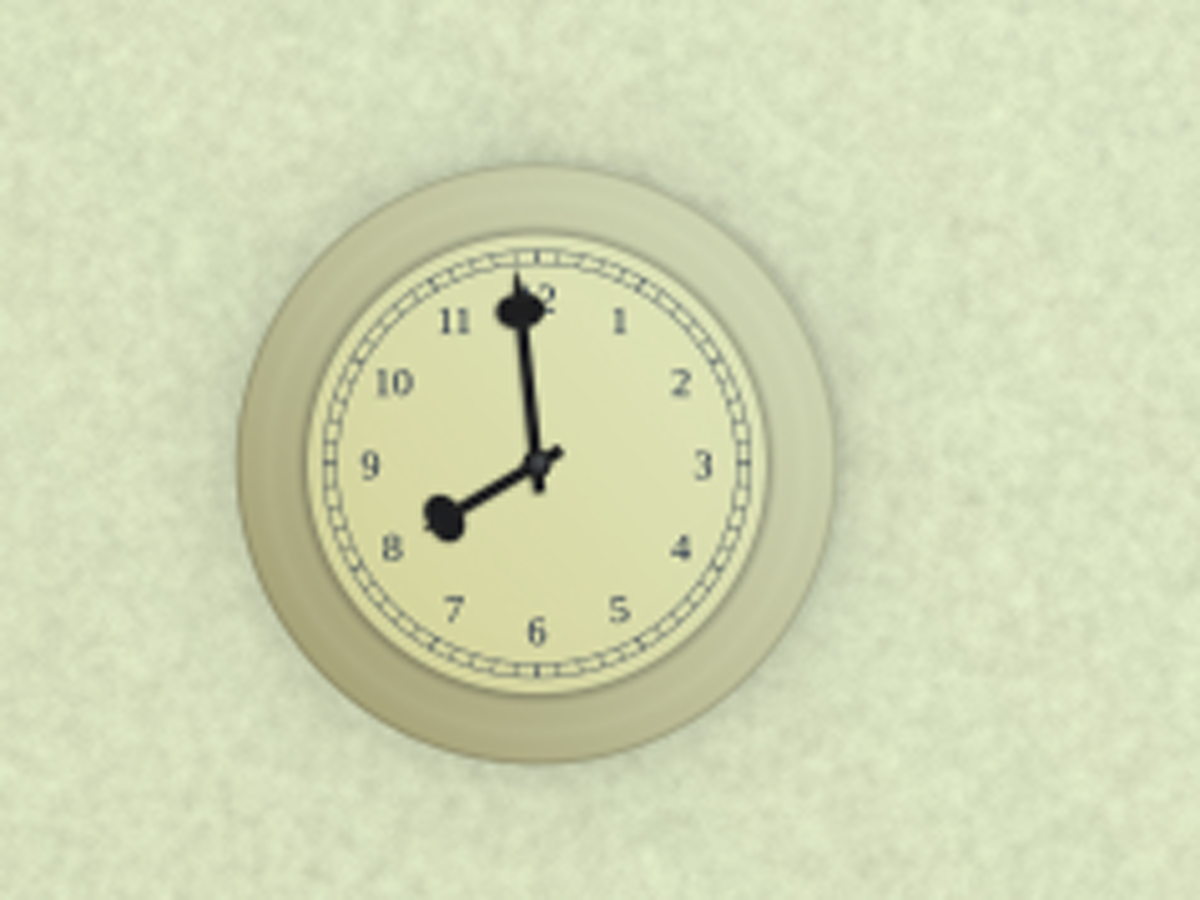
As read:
7:59
